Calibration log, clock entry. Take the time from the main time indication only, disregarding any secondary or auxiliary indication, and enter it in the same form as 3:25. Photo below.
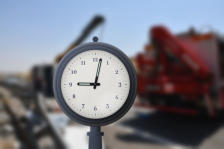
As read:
9:02
